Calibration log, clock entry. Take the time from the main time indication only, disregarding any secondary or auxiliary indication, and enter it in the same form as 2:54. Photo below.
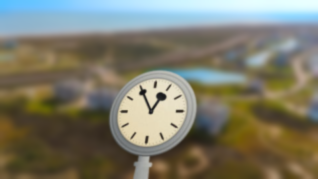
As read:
12:55
